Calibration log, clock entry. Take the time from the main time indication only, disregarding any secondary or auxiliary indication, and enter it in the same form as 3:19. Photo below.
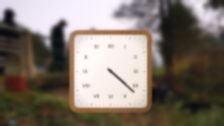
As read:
4:22
